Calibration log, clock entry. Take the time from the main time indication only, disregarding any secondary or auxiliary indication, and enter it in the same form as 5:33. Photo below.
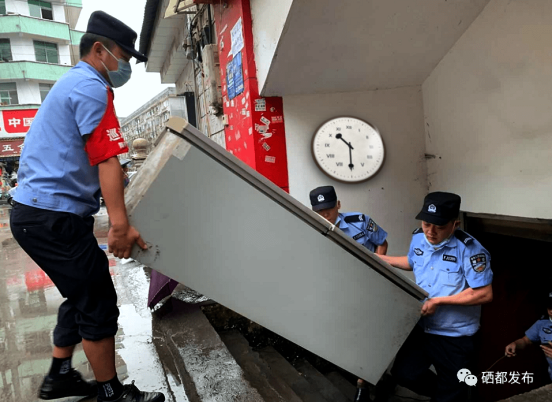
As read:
10:30
